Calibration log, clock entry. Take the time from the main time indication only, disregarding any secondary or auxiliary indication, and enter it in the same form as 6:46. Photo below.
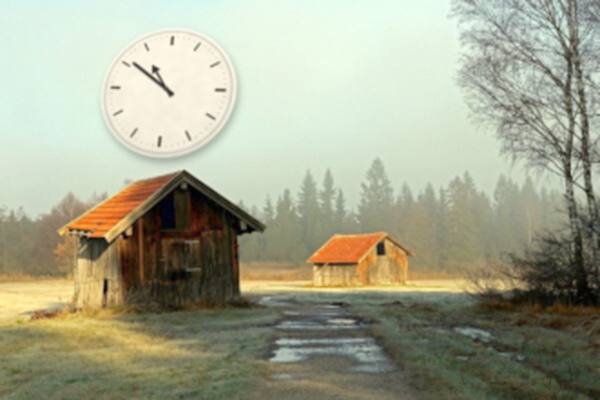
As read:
10:51
